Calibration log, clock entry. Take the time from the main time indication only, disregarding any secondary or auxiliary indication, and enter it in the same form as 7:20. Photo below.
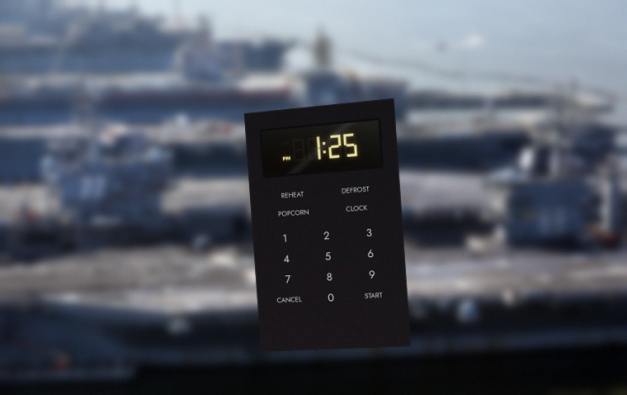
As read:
1:25
